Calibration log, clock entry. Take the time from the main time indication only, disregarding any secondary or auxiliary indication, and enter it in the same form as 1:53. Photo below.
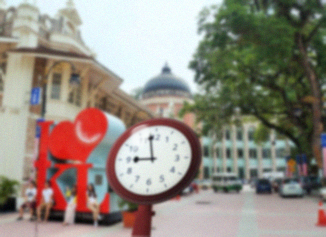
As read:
8:58
